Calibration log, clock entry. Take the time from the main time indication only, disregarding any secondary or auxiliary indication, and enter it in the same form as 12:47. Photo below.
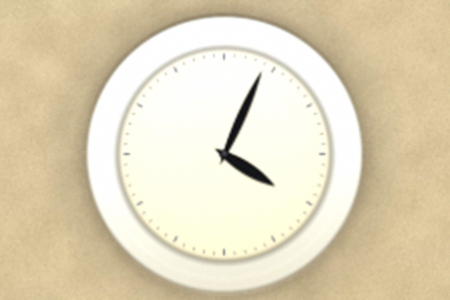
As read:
4:04
